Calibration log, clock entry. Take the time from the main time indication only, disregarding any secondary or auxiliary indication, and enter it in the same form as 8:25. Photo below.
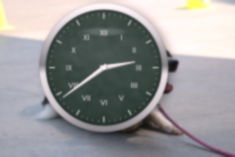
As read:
2:39
